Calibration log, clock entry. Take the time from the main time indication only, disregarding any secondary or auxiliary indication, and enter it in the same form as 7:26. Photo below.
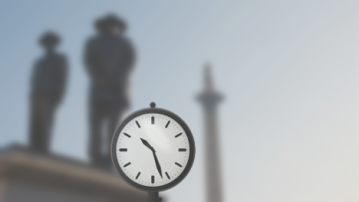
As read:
10:27
